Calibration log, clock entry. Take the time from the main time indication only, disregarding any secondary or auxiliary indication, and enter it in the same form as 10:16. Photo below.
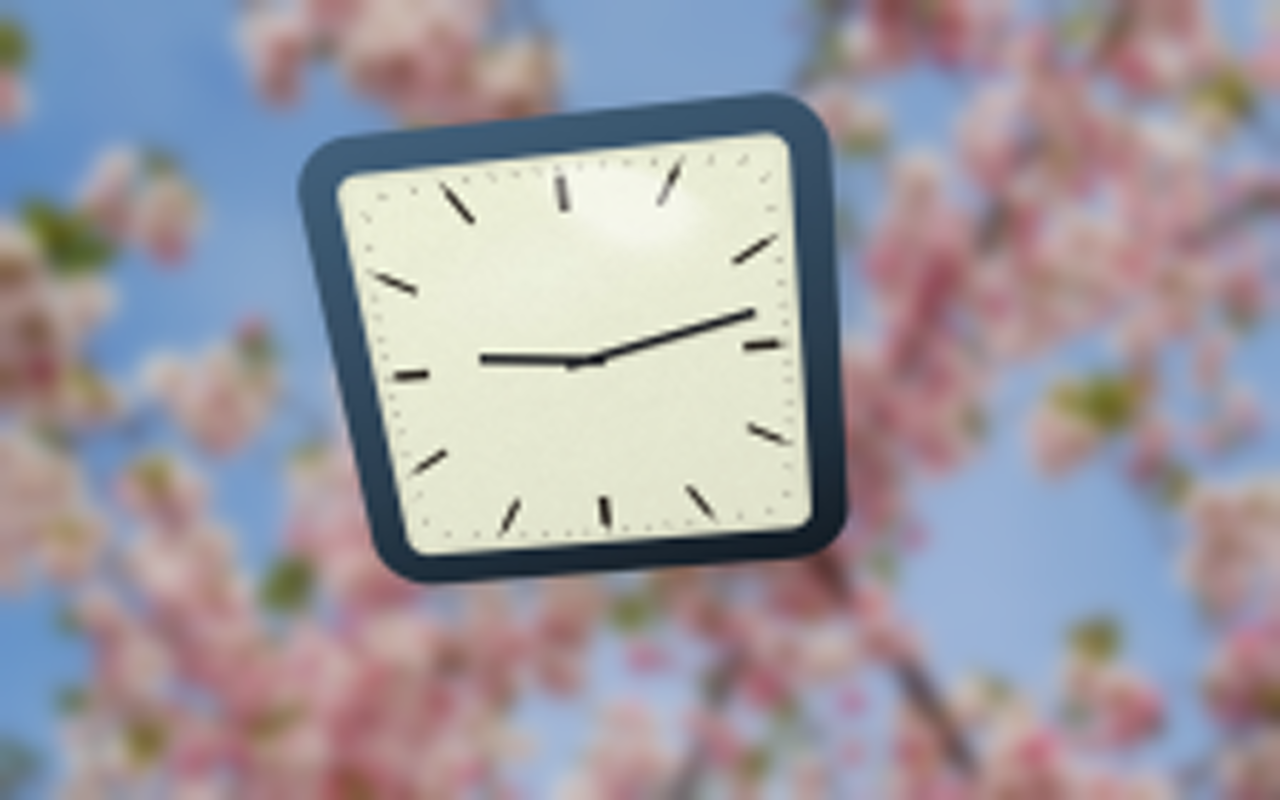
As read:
9:13
